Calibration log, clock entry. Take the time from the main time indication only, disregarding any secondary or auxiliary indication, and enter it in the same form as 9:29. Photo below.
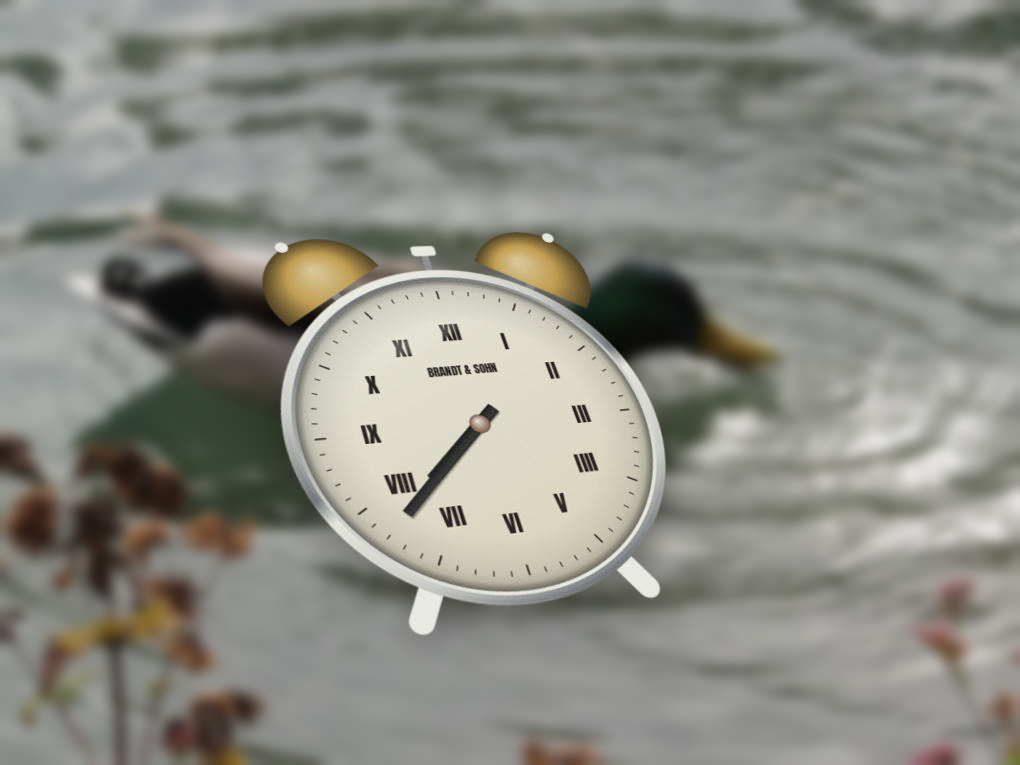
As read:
7:38
